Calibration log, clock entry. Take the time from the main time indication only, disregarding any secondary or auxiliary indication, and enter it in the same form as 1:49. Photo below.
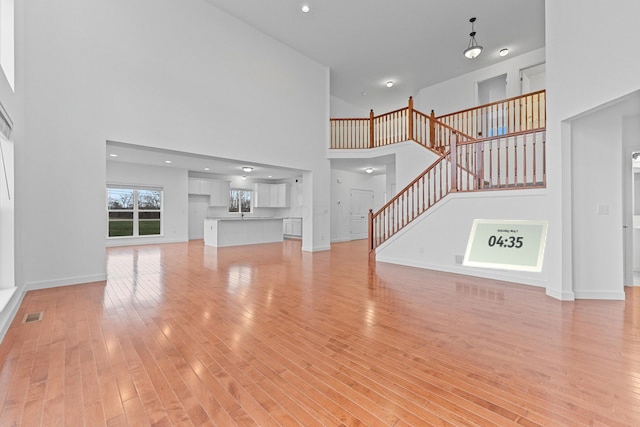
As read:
4:35
